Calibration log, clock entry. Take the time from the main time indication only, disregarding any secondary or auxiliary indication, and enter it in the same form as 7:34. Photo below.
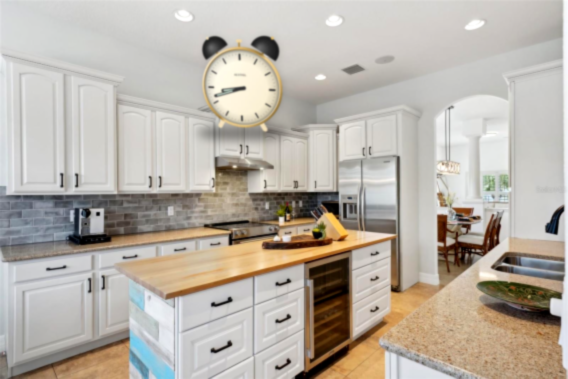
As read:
8:42
